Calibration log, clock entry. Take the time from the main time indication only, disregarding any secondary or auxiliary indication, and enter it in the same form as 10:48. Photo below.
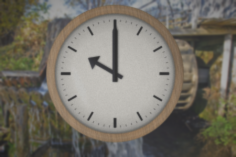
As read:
10:00
